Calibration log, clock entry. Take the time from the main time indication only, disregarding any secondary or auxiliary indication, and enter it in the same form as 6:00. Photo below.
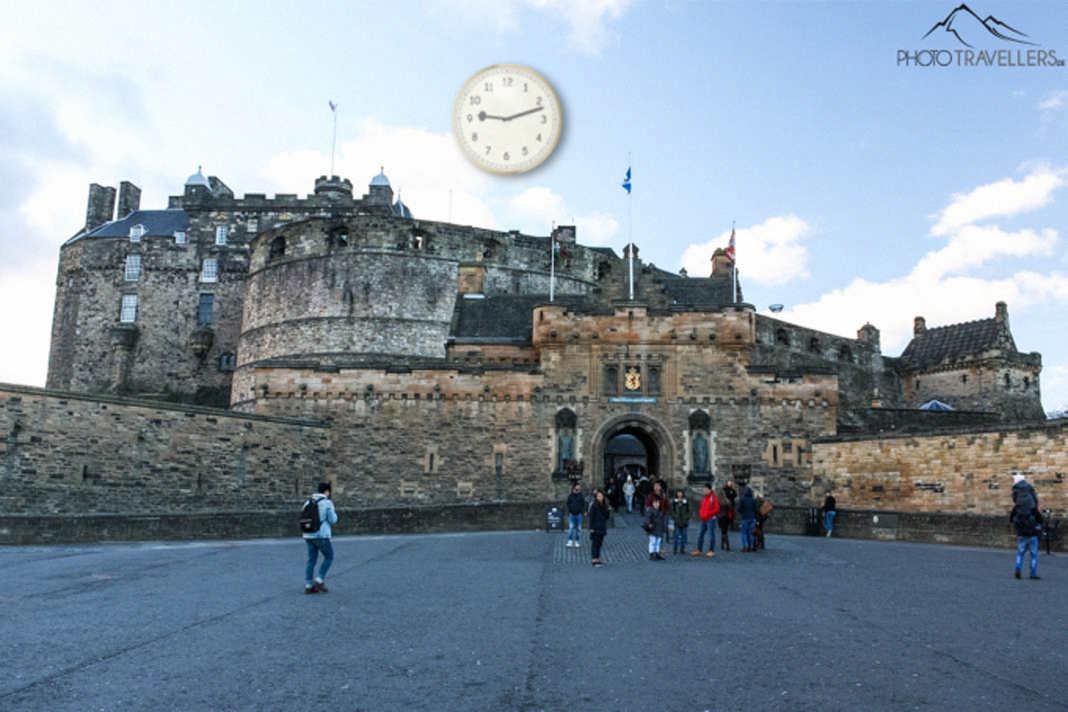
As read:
9:12
